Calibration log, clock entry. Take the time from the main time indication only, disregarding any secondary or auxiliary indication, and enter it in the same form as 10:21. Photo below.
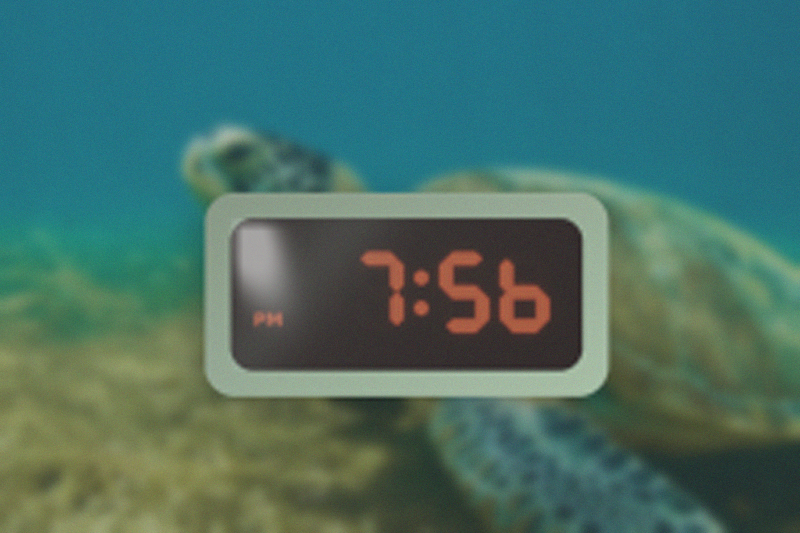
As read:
7:56
